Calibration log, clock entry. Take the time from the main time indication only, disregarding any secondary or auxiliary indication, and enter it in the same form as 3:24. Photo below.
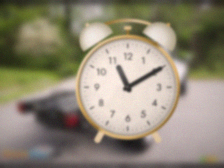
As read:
11:10
